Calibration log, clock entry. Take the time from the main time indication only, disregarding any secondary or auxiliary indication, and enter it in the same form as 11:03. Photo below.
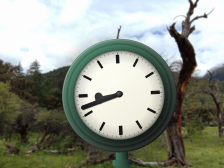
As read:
8:42
